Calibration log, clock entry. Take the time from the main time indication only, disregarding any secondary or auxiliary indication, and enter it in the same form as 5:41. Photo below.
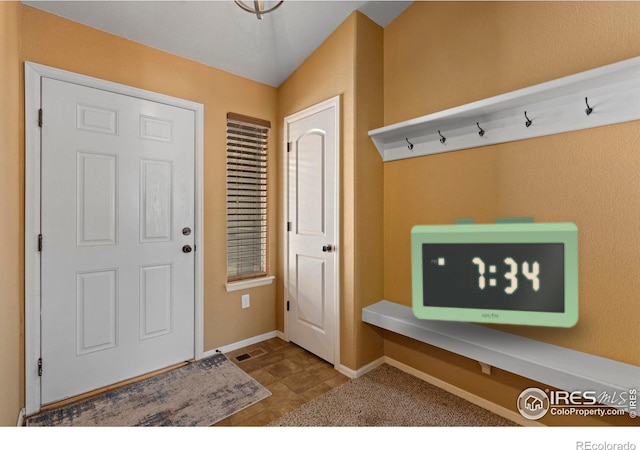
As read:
7:34
